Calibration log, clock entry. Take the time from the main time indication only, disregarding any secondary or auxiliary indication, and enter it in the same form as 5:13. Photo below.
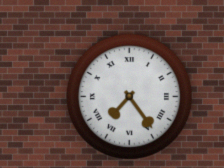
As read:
7:24
